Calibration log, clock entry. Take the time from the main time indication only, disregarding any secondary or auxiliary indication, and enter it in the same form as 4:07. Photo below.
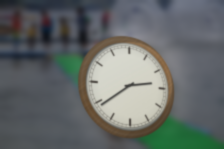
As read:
2:39
